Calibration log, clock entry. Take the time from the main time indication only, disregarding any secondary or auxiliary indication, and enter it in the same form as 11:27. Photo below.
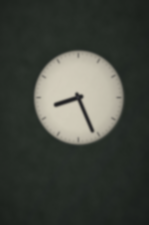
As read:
8:26
